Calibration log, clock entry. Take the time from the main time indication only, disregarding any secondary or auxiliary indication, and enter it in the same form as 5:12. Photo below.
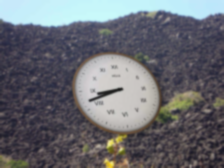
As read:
8:42
